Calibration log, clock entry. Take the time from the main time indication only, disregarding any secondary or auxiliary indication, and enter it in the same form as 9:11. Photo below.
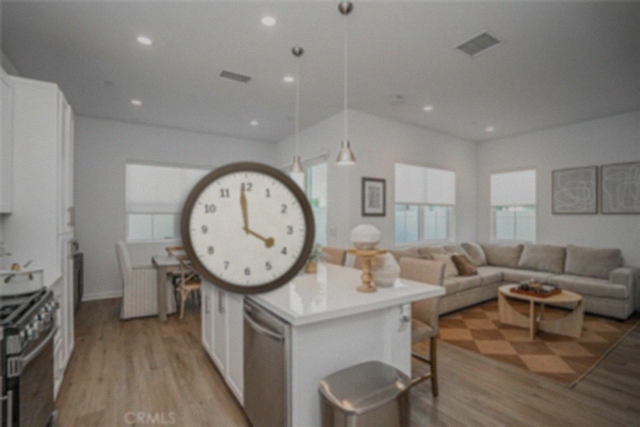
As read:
3:59
